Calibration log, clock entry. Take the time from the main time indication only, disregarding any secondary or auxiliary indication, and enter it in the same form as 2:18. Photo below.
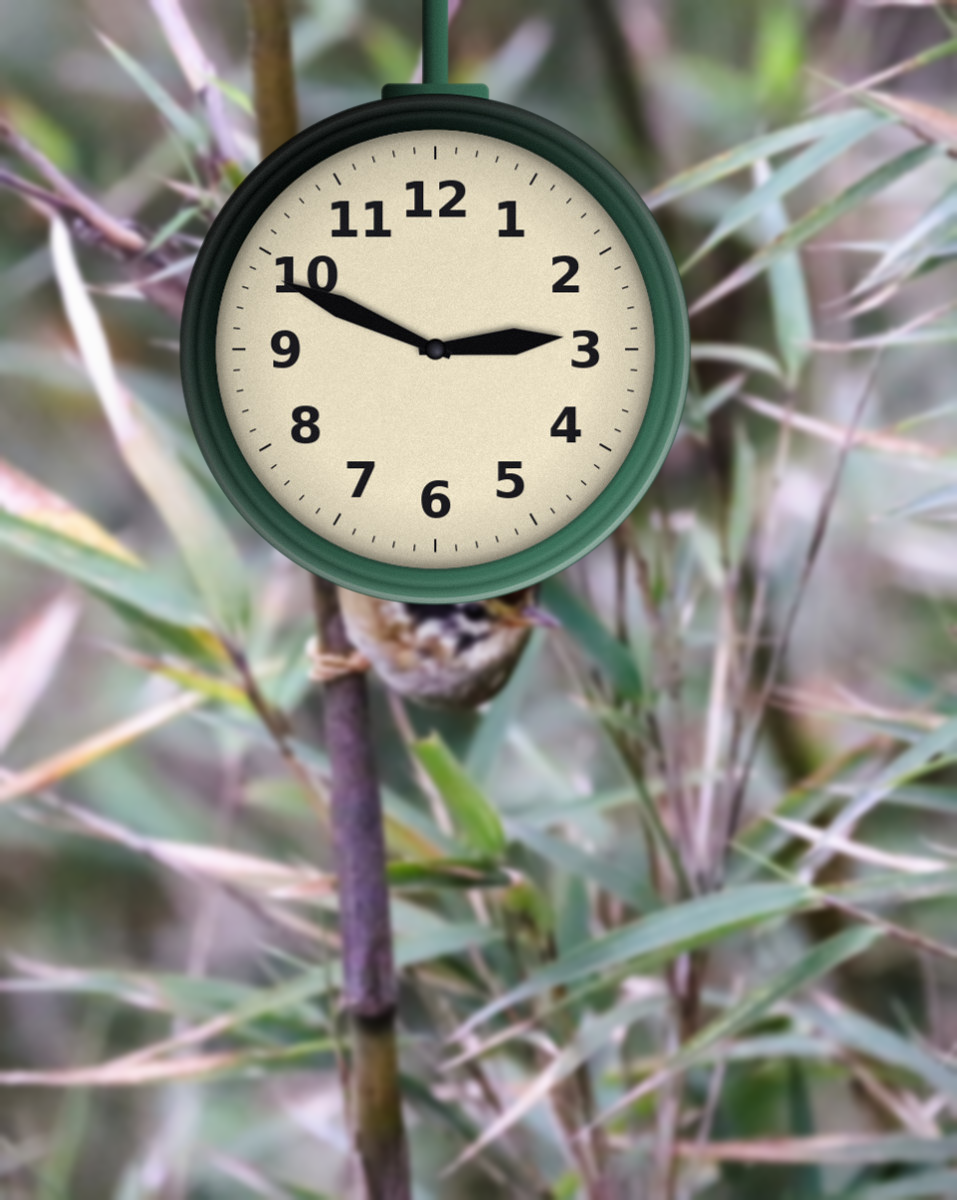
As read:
2:49
